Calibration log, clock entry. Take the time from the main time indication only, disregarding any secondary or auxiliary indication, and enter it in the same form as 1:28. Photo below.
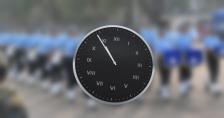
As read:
10:54
